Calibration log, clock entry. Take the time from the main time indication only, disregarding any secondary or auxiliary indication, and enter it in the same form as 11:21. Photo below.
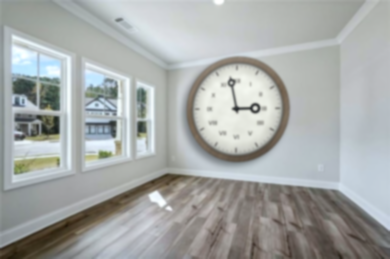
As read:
2:58
